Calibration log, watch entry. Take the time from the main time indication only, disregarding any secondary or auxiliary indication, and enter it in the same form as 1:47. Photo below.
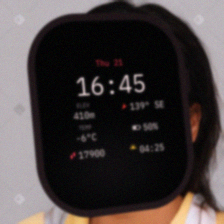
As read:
16:45
